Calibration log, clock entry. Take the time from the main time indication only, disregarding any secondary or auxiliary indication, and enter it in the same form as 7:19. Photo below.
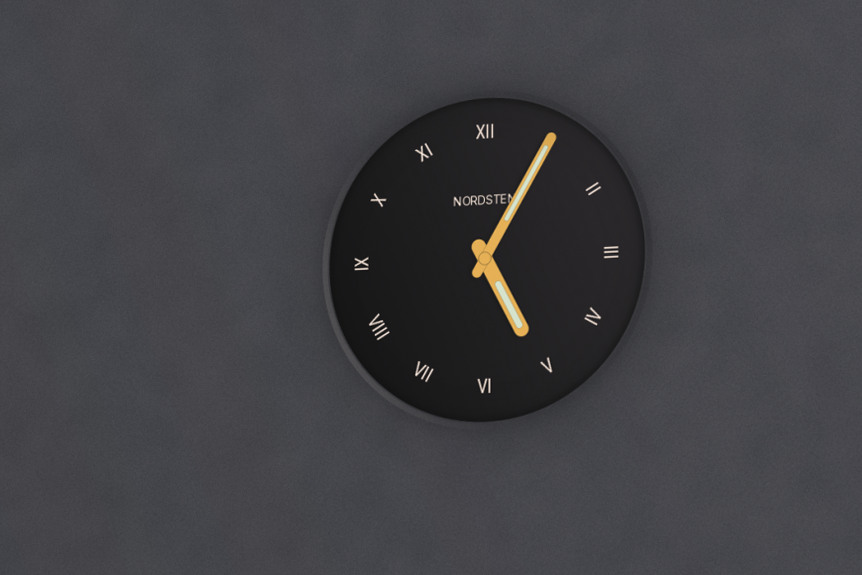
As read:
5:05
